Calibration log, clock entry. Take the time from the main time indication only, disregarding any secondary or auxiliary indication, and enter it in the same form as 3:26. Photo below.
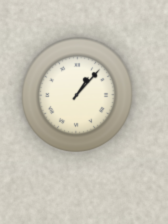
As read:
1:07
